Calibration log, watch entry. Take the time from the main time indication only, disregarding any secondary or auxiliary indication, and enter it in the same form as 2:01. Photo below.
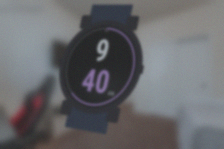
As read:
9:40
